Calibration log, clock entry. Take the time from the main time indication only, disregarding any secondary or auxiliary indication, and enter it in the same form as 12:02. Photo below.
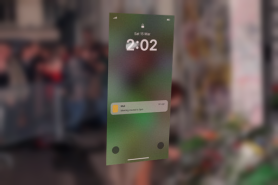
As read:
2:02
